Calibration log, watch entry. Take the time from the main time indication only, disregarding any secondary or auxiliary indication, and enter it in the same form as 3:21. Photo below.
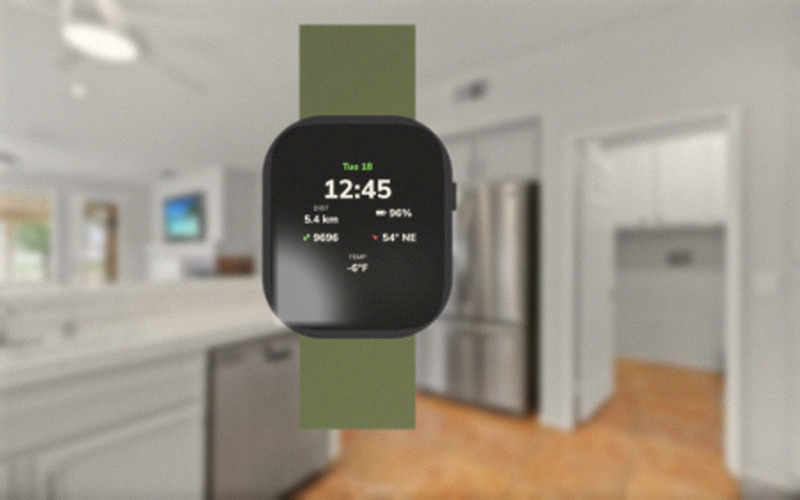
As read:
12:45
